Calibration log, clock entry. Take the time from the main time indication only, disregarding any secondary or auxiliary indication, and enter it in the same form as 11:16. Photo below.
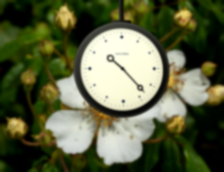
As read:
10:23
